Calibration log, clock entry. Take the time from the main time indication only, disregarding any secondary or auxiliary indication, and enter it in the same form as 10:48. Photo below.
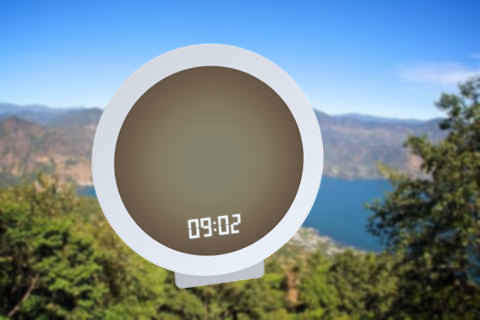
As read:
9:02
